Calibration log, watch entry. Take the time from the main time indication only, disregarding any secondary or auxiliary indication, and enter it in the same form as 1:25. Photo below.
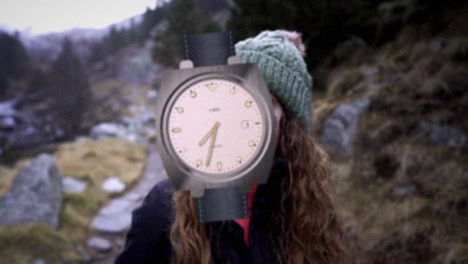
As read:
7:33
